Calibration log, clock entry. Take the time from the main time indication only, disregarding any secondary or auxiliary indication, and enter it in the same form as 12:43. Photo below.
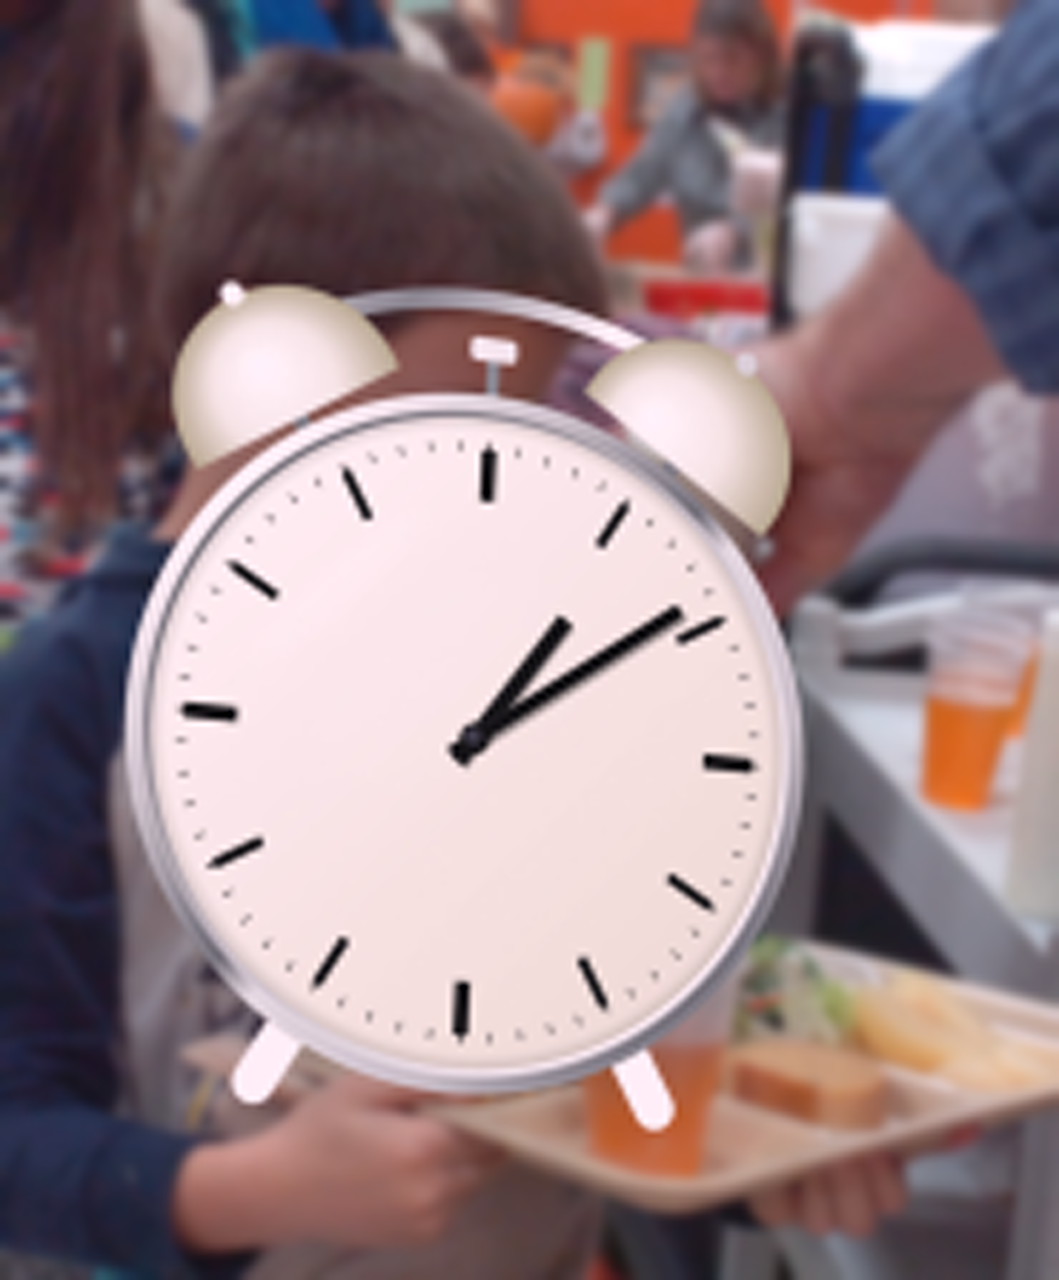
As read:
1:09
